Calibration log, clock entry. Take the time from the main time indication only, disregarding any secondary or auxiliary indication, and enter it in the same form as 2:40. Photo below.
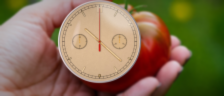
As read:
10:22
